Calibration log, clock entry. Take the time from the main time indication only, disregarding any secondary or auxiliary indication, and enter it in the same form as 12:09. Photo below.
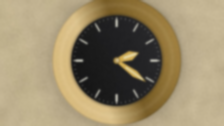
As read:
2:21
